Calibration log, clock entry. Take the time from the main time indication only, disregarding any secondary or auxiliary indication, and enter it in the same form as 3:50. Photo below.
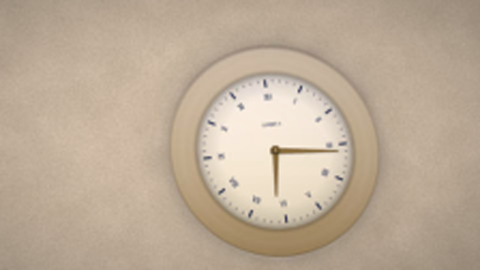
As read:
6:16
